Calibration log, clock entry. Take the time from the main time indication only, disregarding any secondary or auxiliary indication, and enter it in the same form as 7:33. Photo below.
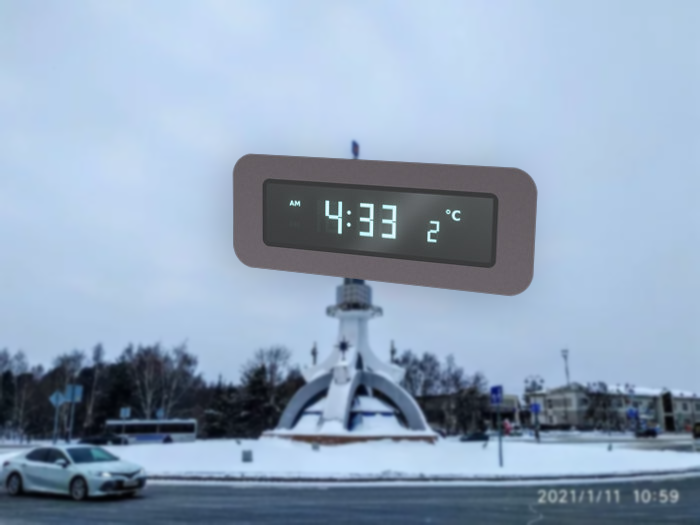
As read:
4:33
